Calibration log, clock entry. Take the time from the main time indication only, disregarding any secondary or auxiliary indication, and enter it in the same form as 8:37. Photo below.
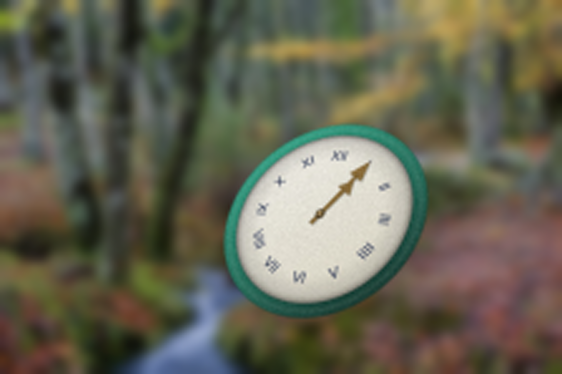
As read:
1:05
